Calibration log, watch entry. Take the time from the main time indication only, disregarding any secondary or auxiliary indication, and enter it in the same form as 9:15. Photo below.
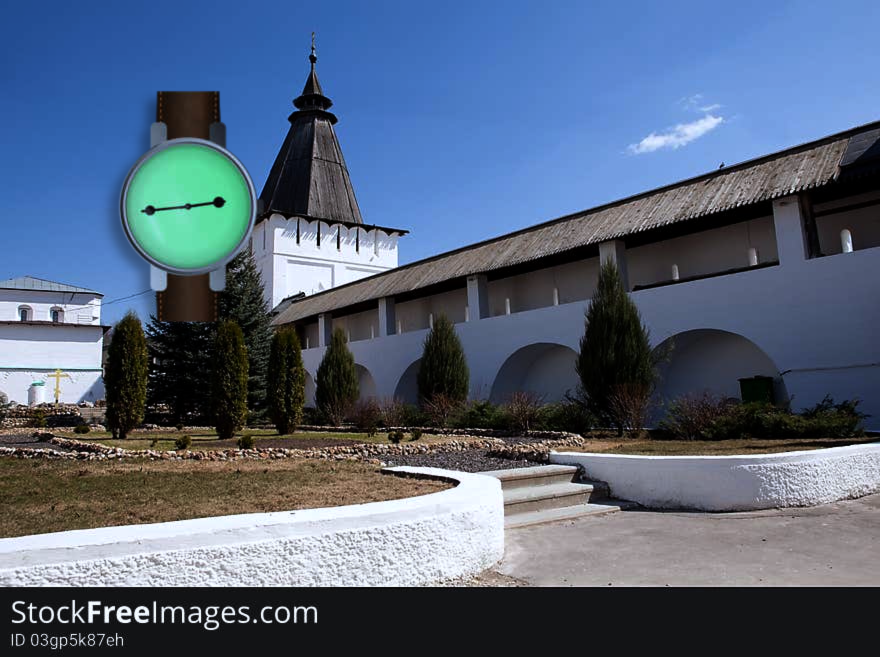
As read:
2:44
